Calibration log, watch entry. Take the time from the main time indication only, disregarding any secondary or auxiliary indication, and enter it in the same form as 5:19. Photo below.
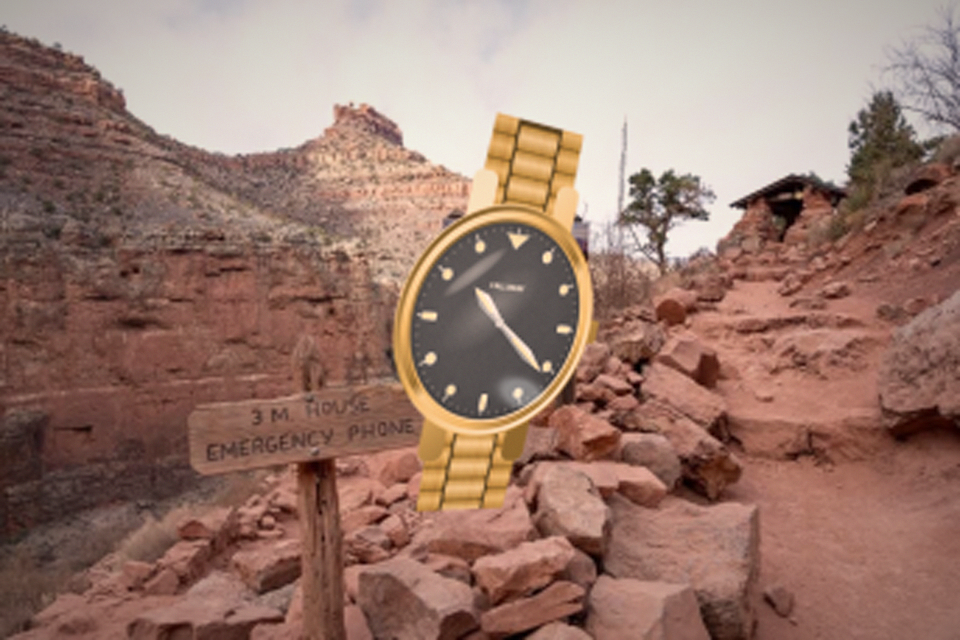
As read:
10:21
